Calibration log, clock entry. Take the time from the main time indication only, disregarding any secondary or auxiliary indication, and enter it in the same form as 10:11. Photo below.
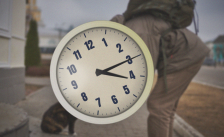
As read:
4:15
